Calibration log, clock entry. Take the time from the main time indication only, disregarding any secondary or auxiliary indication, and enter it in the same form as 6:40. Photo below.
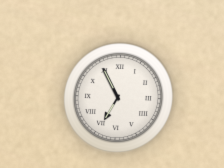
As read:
6:55
